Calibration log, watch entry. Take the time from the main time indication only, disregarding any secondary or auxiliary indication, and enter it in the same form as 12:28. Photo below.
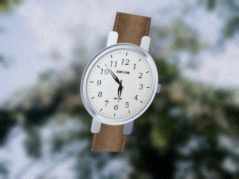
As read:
5:52
